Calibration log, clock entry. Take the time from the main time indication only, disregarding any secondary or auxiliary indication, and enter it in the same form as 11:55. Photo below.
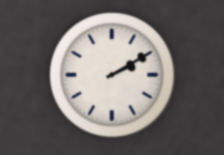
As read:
2:10
